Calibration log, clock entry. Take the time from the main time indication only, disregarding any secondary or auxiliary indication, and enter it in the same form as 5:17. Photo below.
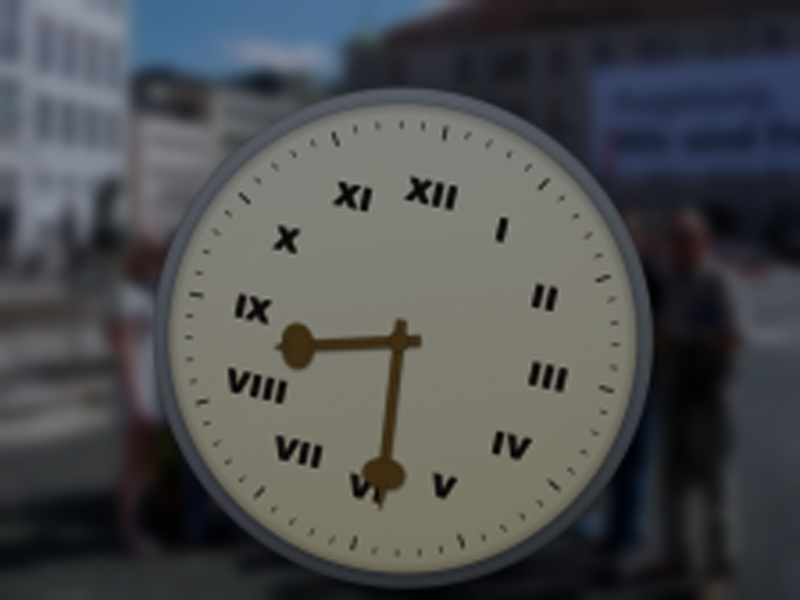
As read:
8:29
